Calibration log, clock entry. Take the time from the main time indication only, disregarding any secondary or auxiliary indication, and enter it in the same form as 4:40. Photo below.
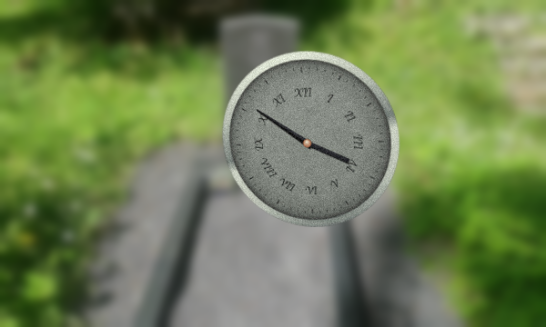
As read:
3:51
